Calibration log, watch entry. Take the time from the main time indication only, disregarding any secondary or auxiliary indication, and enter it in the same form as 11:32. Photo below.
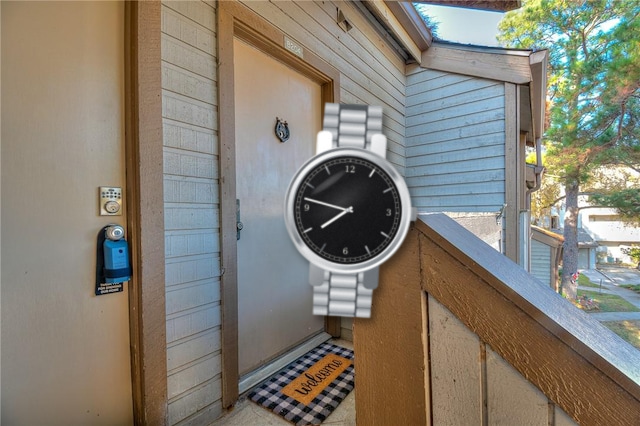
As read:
7:47
